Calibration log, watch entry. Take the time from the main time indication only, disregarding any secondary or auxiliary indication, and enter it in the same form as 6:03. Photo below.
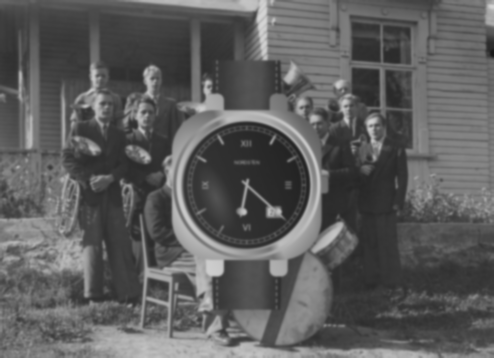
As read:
6:22
